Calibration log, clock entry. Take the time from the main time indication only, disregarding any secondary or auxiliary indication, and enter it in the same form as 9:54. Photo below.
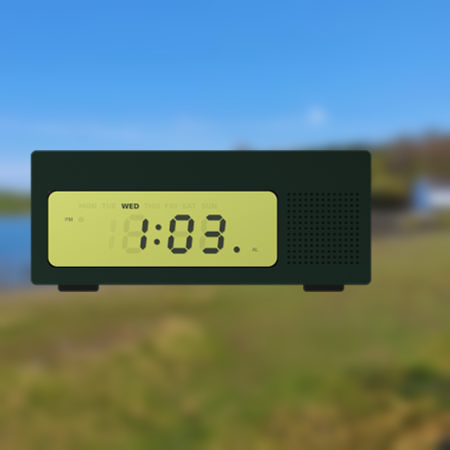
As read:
1:03
